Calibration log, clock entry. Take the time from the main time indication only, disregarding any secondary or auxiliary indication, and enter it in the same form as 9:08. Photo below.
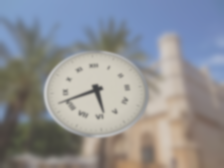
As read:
5:42
